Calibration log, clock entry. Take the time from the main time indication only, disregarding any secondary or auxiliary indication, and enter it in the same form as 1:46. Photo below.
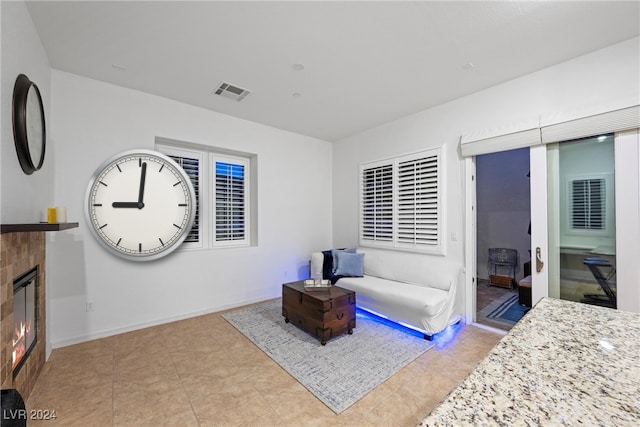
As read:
9:01
